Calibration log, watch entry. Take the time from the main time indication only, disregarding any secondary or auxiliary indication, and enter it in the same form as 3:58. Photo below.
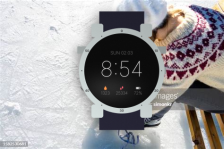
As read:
8:54
